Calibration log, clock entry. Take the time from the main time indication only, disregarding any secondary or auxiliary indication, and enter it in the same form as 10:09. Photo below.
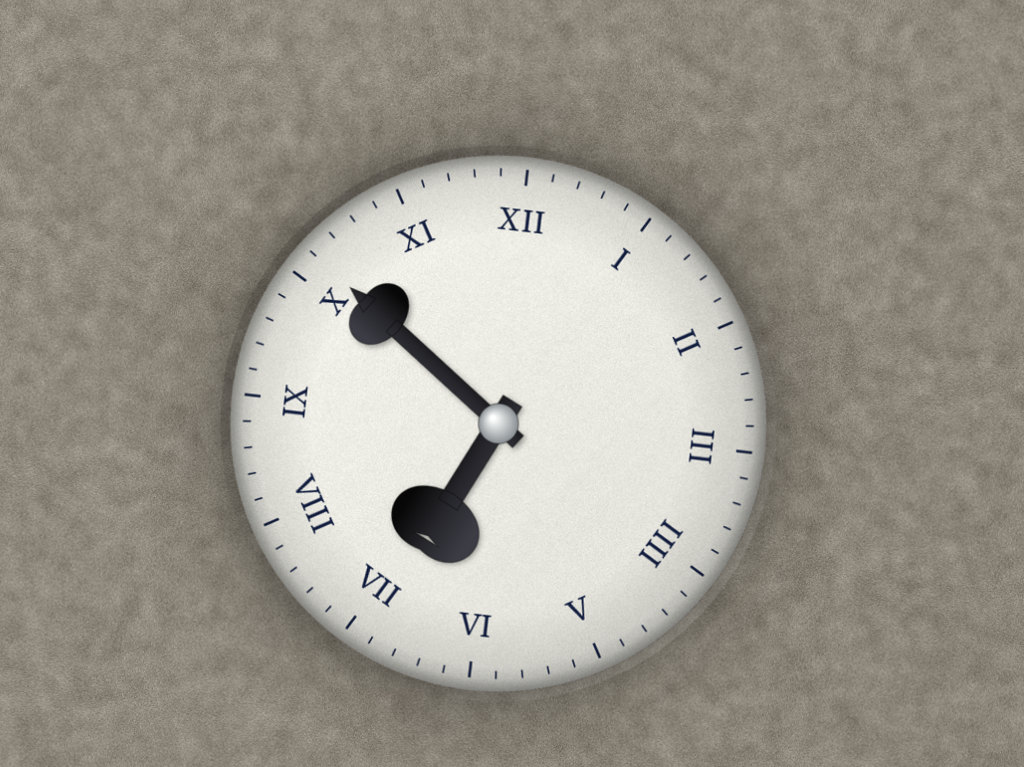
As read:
6:51
